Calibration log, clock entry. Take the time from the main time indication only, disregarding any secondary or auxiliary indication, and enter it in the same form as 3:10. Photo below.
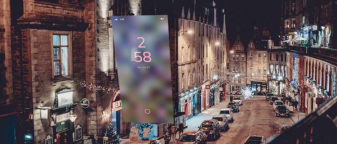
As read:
2:58
